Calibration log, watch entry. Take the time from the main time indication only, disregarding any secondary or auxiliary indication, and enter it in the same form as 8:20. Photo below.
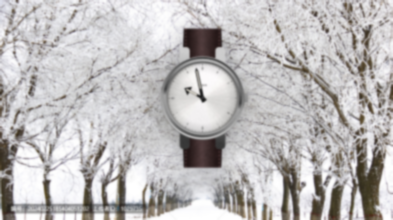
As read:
9:58
